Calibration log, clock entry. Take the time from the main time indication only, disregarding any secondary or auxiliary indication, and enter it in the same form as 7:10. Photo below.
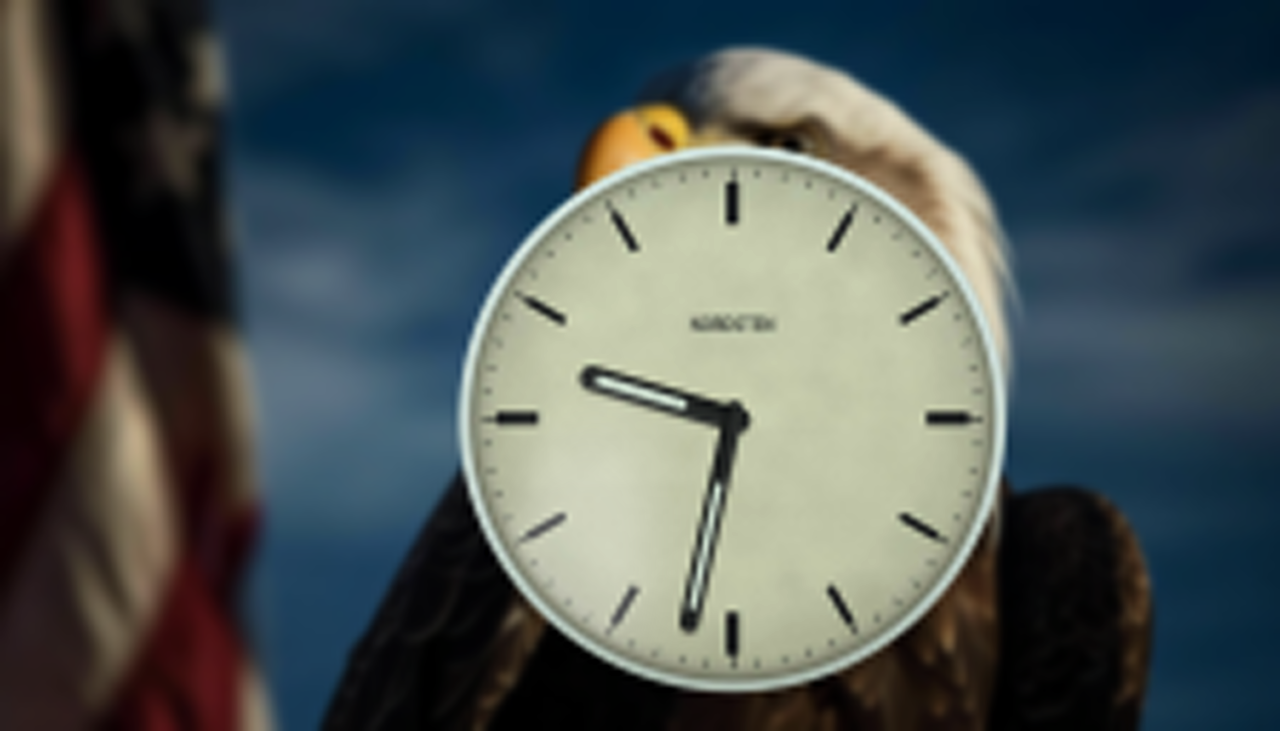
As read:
9:32
